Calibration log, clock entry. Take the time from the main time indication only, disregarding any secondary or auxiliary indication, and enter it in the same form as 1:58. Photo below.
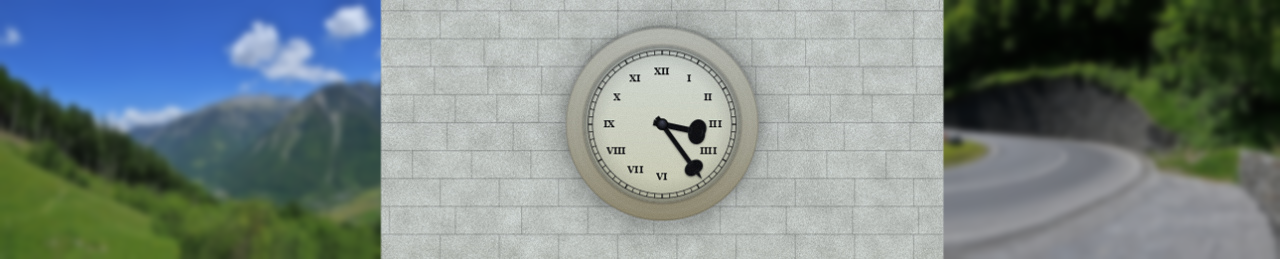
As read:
3:24
